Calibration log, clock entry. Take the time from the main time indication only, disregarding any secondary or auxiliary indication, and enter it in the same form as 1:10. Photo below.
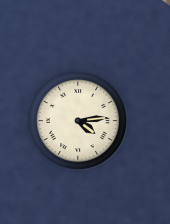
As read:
4:14
